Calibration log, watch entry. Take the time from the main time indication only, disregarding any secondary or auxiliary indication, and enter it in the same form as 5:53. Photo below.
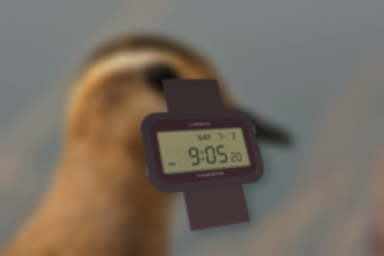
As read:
9:05
